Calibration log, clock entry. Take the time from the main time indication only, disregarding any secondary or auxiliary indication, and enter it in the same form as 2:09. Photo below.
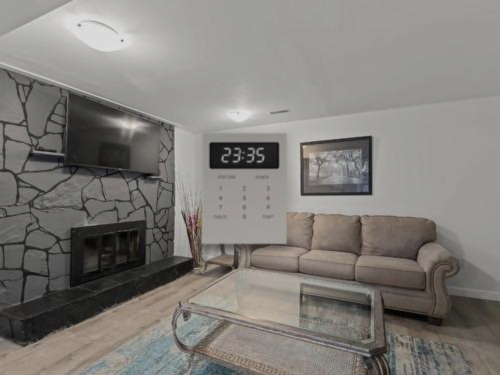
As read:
23:35
